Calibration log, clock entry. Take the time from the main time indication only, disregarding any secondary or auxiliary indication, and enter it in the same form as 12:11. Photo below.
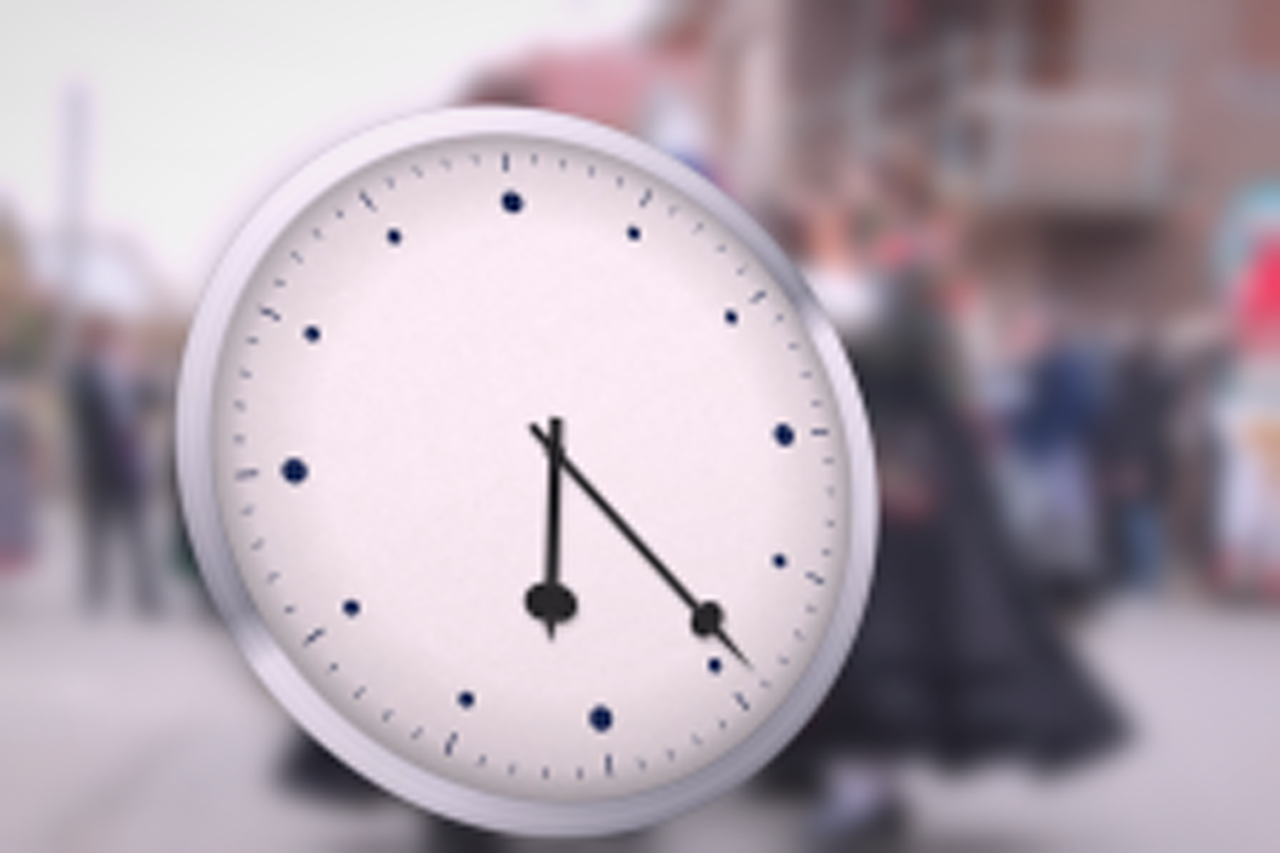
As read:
6:24
